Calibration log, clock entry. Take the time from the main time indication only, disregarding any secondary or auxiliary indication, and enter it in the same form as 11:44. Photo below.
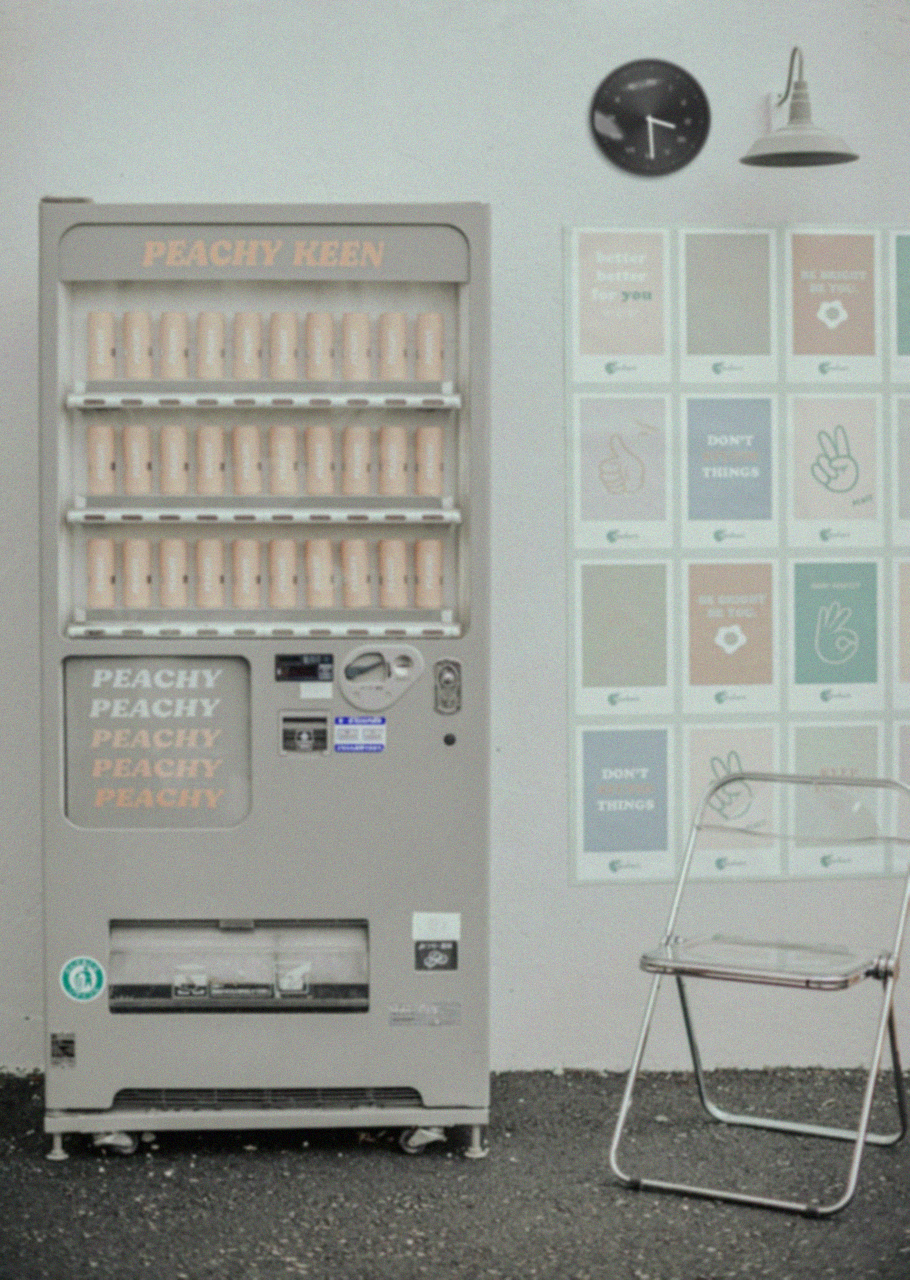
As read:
3:29
